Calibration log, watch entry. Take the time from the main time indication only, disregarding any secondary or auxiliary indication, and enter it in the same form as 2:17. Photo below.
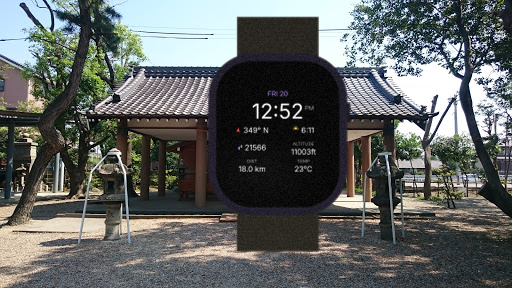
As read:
12:52
